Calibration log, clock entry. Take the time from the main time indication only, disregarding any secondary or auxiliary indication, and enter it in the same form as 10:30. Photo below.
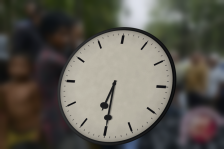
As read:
6:30
